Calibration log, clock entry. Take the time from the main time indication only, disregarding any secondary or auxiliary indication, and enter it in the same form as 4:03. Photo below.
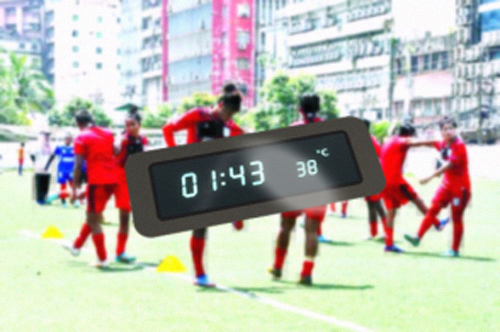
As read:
1:43
